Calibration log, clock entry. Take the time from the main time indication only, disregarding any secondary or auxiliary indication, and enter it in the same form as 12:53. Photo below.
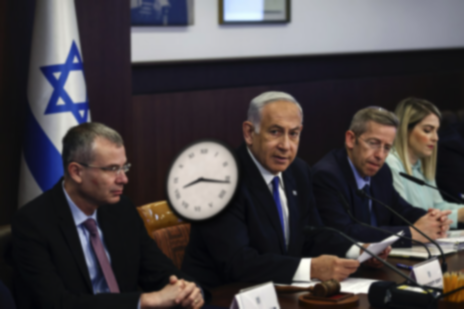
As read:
8:16
